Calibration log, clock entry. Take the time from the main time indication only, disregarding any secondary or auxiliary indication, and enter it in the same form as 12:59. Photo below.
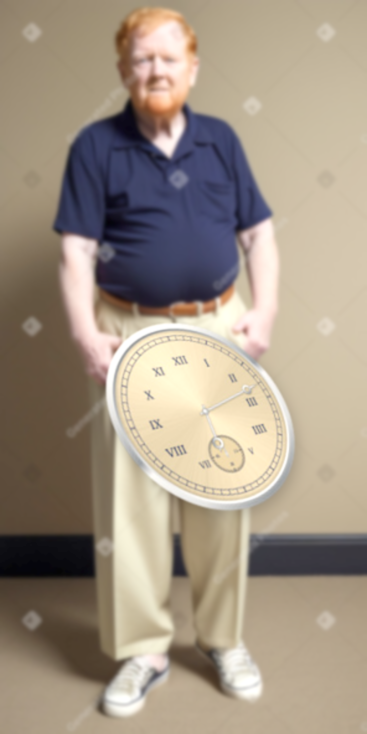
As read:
6:13
